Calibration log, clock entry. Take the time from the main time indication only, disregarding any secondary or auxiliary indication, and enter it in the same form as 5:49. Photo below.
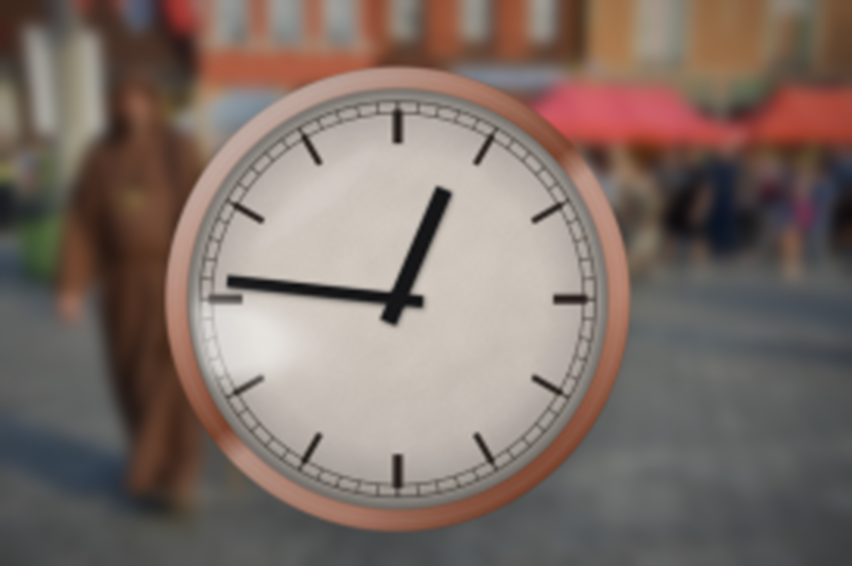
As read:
12:46
